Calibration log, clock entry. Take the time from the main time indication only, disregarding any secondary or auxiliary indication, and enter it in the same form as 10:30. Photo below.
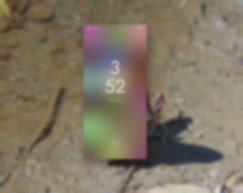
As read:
3:52
